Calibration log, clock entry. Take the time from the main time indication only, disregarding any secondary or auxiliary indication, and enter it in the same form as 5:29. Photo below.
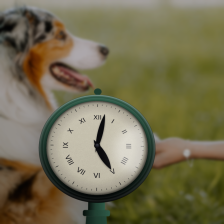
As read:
5:02
